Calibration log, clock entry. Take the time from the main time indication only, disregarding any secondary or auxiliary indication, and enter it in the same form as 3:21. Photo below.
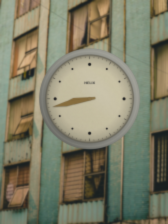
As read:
8:43
